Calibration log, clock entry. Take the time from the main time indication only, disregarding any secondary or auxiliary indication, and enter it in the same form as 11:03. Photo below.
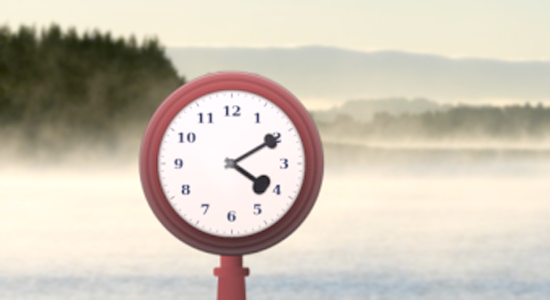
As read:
4:10
